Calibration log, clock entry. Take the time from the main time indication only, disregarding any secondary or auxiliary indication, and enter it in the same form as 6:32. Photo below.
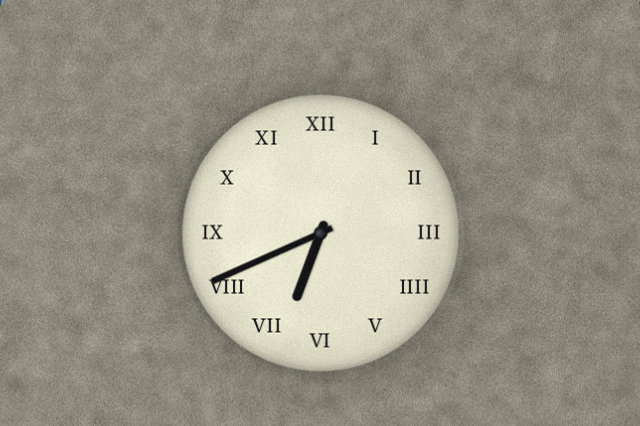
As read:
6:41
